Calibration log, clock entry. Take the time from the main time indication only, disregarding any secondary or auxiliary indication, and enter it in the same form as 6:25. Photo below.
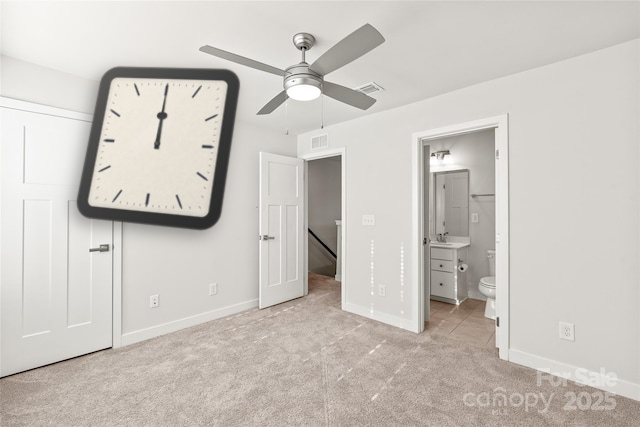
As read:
12:00
